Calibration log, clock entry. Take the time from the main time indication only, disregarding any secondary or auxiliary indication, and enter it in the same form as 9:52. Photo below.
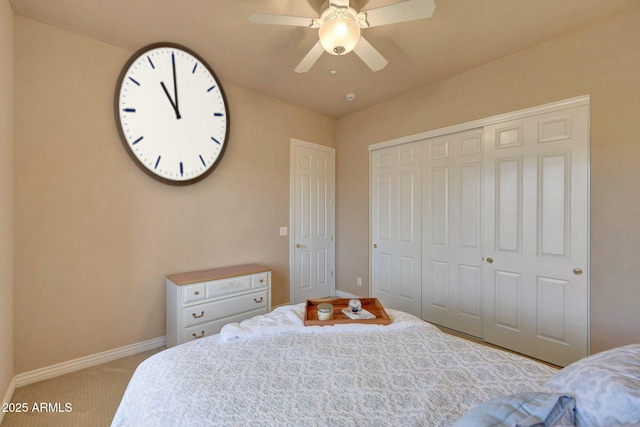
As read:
11:00
